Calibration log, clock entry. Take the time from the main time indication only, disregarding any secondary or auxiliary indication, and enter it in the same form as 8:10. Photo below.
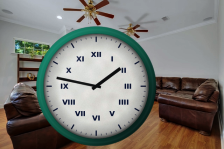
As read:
1:47
